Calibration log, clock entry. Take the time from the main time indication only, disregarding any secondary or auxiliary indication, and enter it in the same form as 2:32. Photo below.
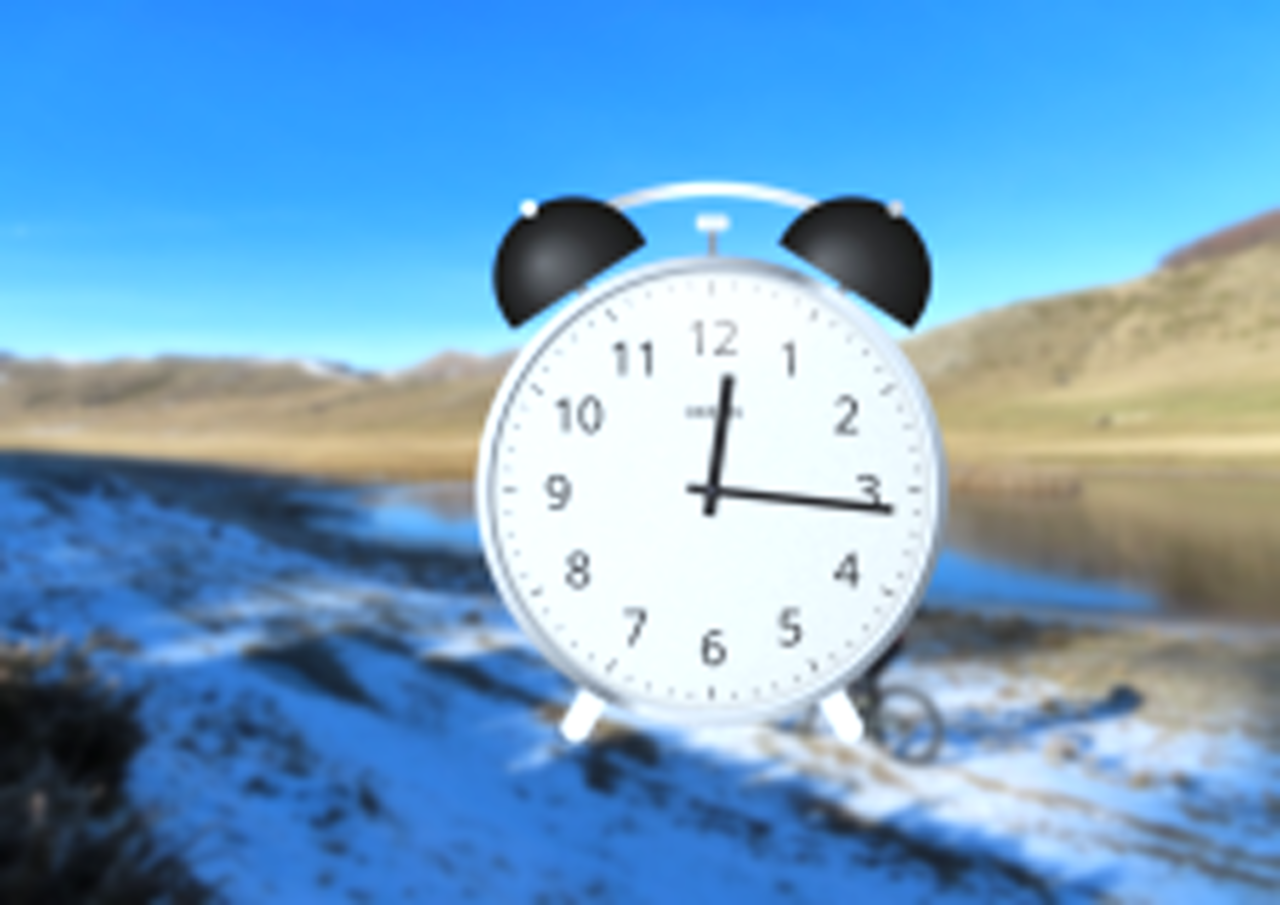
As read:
12:16
